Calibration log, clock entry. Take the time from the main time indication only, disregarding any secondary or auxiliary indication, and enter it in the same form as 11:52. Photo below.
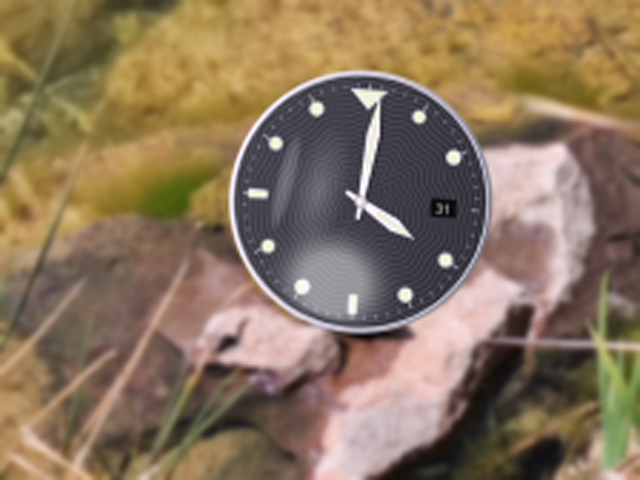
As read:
4:01
